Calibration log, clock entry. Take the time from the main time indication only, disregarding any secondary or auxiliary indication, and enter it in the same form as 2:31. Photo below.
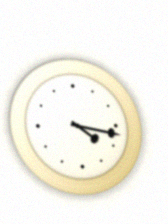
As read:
4:17
